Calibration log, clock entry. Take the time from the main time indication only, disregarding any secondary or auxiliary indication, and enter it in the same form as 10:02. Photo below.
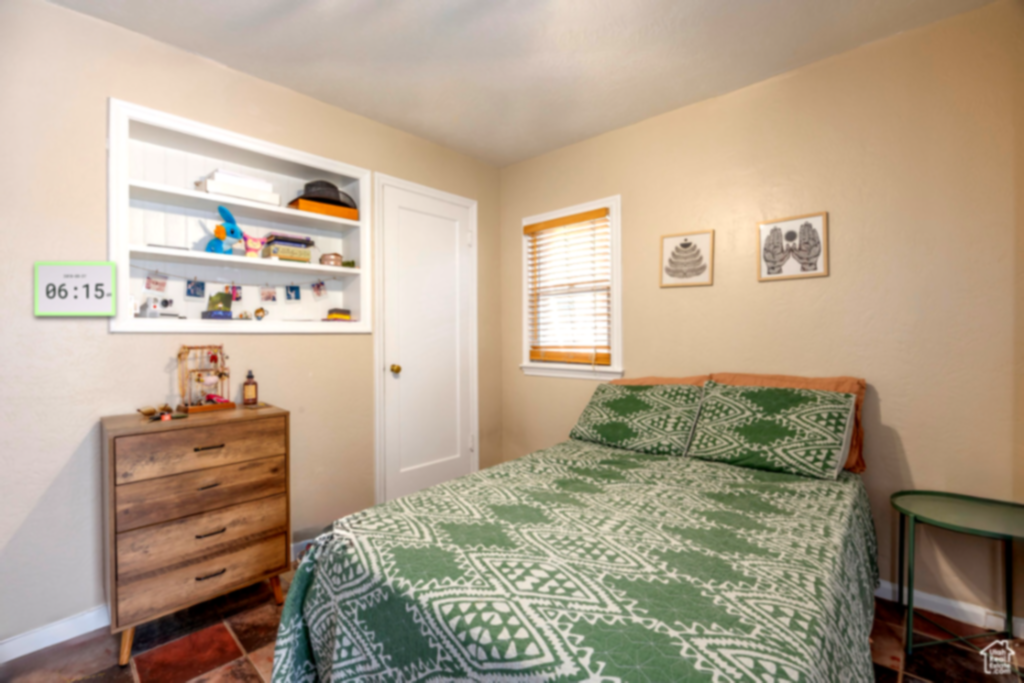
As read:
6:15
